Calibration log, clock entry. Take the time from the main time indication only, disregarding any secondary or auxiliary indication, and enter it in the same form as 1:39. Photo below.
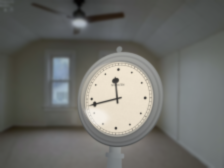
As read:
11:43
